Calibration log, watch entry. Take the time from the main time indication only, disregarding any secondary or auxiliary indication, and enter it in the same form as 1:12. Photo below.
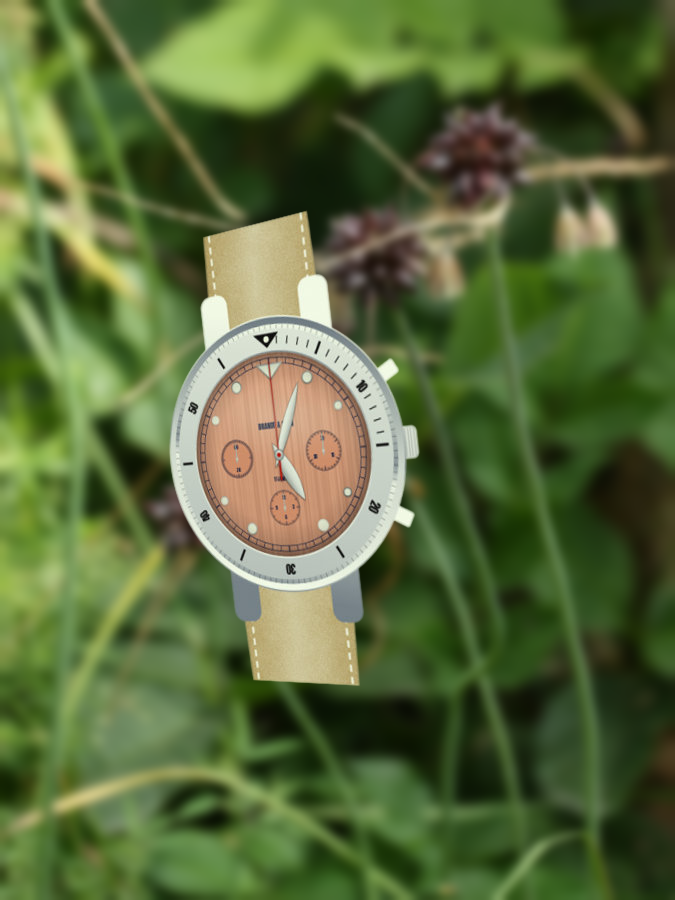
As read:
5:04
